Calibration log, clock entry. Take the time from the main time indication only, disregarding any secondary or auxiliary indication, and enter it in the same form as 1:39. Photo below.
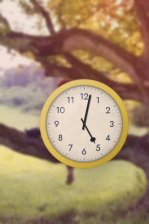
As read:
5:02
